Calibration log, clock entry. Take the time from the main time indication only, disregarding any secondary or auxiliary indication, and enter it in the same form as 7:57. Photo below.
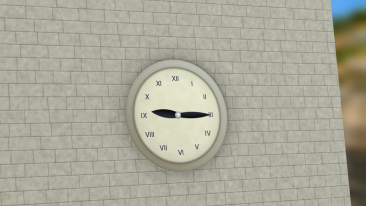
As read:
9:15
